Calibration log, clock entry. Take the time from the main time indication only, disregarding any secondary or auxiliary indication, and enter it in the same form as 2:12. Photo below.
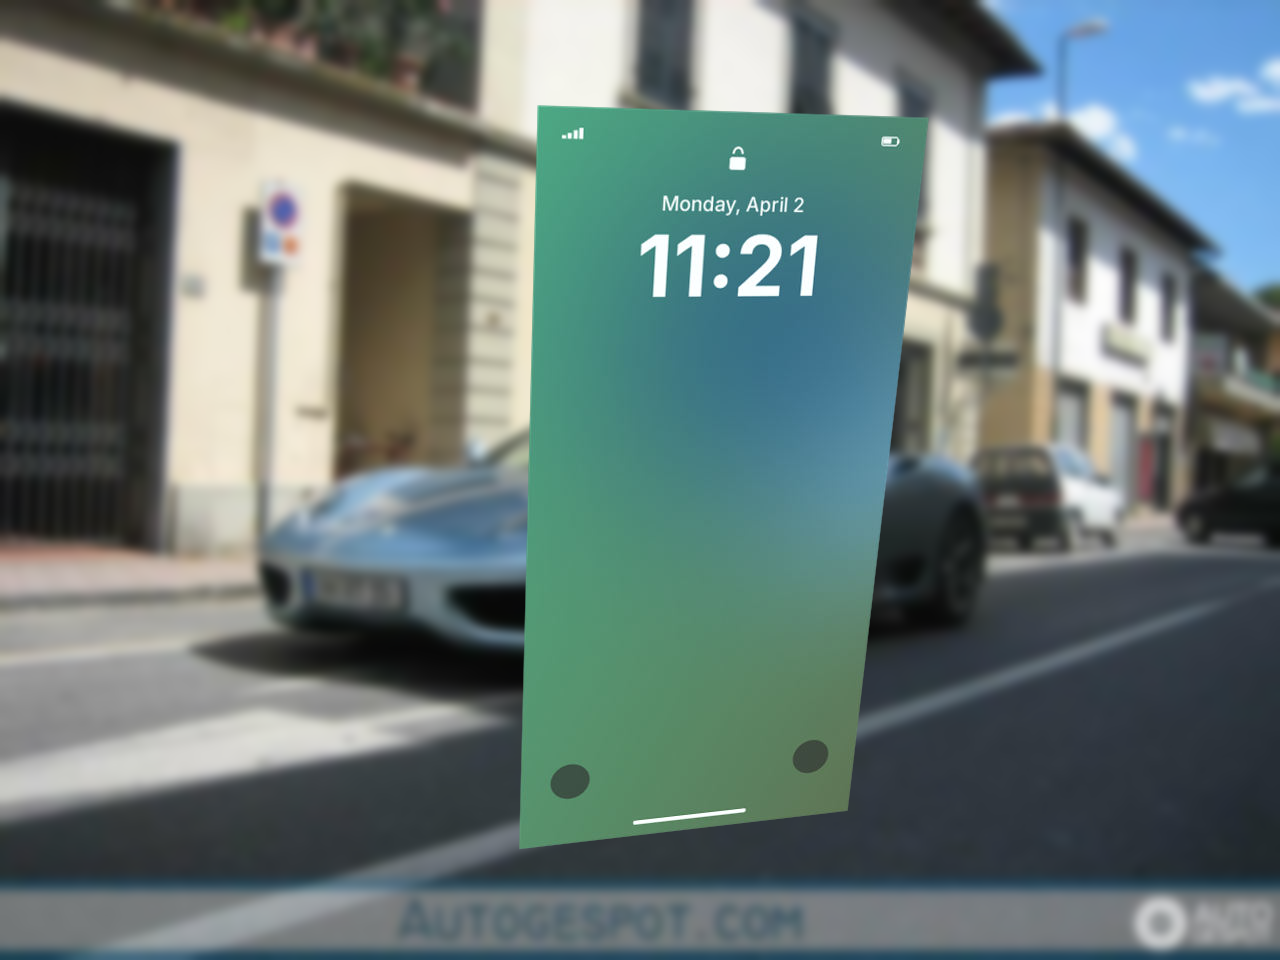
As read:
11:21
